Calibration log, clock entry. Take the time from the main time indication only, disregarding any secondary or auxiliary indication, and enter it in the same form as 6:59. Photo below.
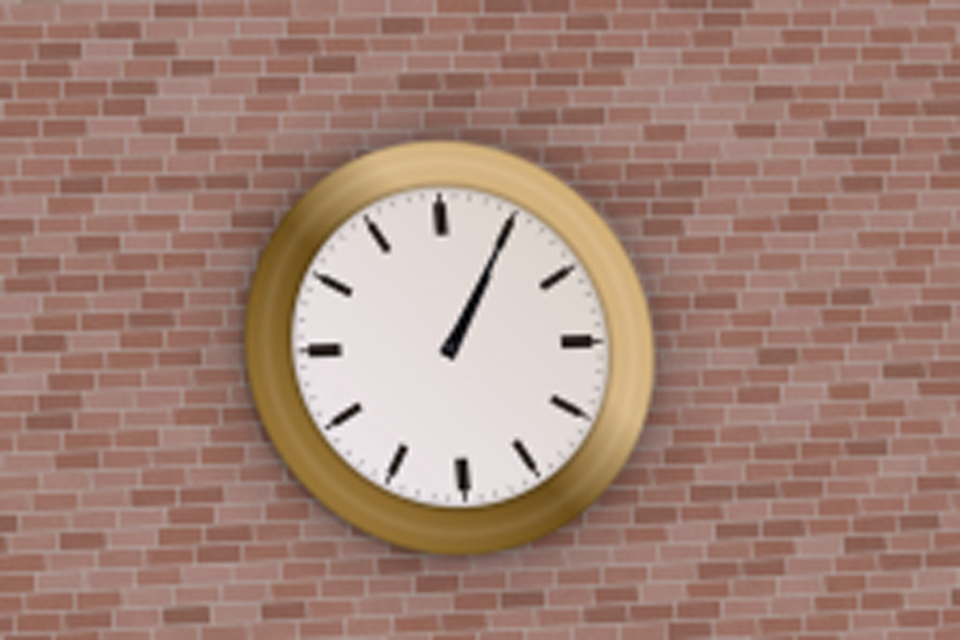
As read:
1:05
